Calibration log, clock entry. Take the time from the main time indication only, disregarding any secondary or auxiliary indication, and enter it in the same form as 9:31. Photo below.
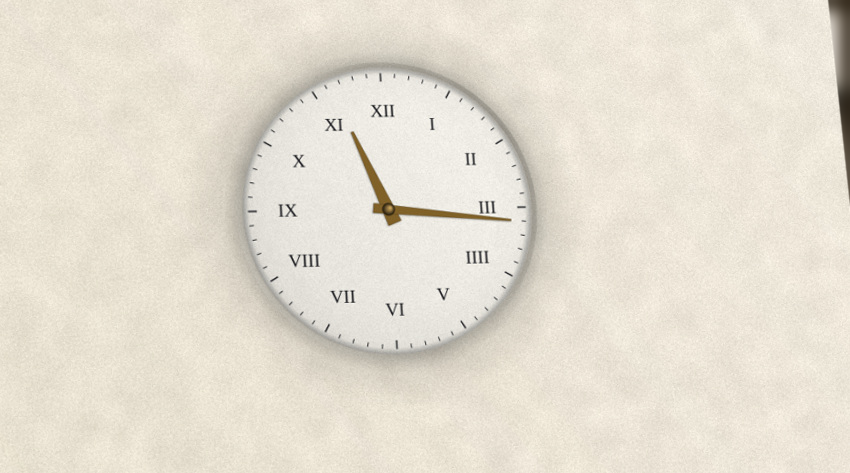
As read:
11:16
